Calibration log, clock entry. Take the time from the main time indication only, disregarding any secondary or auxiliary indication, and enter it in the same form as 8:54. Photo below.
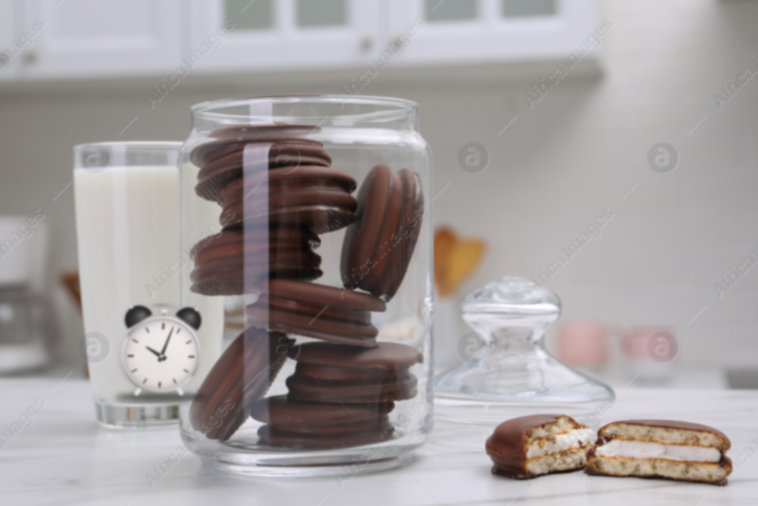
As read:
10:03
